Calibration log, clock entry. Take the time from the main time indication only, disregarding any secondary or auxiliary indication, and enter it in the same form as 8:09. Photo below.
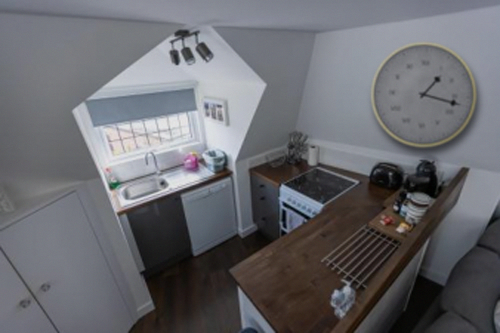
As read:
1:17
